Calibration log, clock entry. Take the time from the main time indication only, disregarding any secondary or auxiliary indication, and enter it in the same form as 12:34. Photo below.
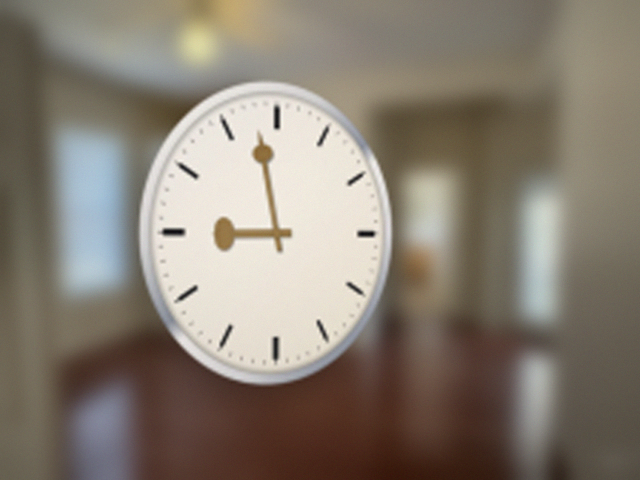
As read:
8:58
